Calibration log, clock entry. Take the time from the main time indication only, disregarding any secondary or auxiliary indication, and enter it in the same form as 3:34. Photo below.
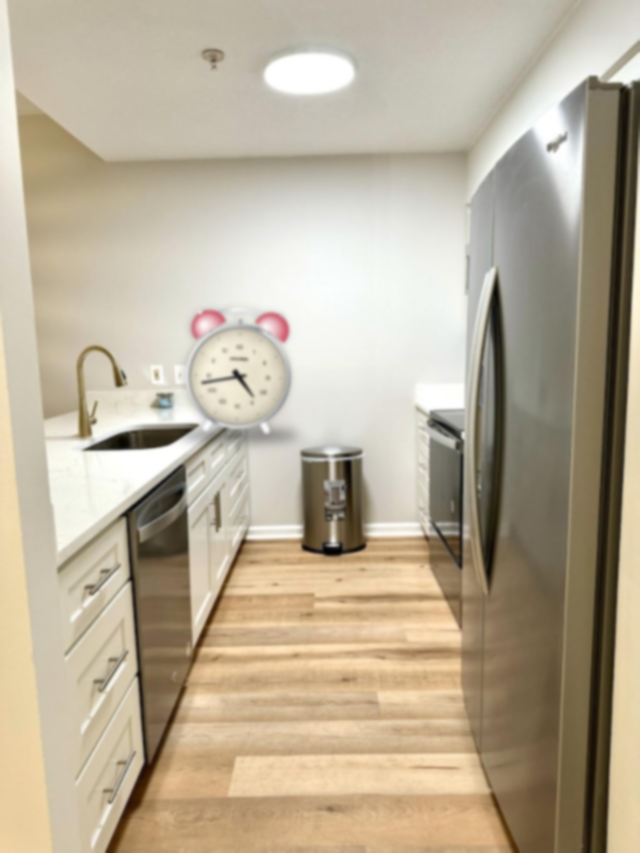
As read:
4:43
